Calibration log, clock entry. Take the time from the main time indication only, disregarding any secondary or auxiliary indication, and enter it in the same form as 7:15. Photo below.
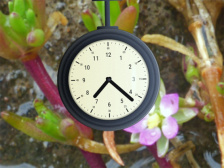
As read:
7:22
